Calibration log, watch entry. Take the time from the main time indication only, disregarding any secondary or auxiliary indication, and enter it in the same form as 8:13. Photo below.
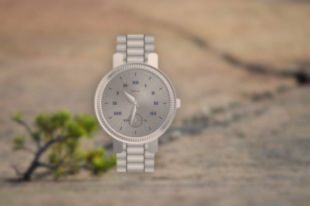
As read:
10:32
